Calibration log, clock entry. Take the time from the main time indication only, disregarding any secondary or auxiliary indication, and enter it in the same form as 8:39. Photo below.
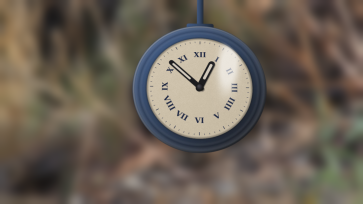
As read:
12:52
